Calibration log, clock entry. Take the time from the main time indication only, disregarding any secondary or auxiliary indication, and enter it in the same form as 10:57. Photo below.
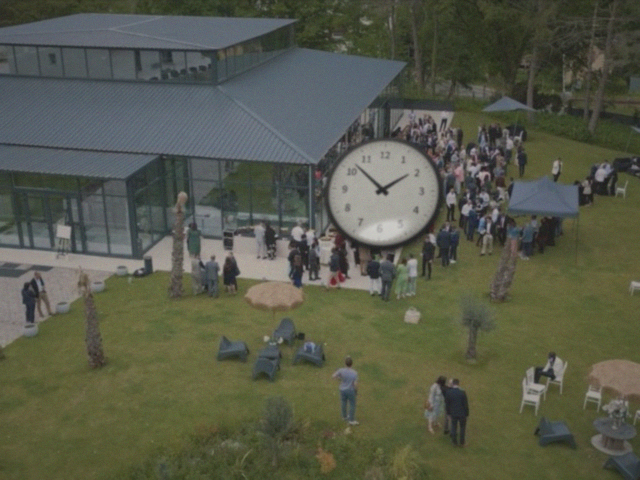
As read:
1:52
